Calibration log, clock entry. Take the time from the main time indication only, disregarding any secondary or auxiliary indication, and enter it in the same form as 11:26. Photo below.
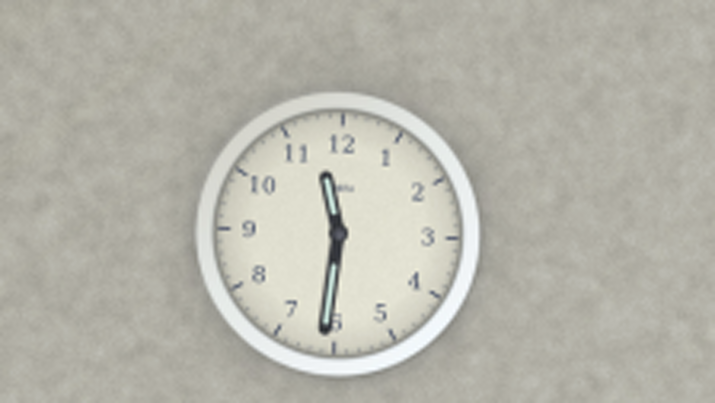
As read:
11:31
